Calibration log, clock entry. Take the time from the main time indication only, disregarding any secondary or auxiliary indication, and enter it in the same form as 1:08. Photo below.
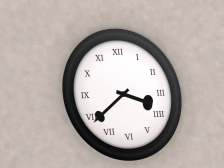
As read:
3:39
